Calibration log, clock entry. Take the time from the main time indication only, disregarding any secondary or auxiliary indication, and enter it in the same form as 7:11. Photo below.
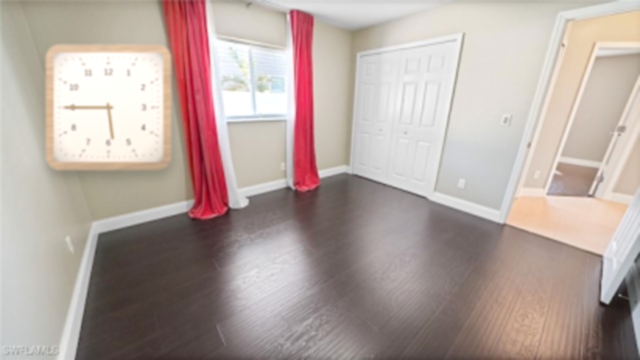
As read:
5:45
